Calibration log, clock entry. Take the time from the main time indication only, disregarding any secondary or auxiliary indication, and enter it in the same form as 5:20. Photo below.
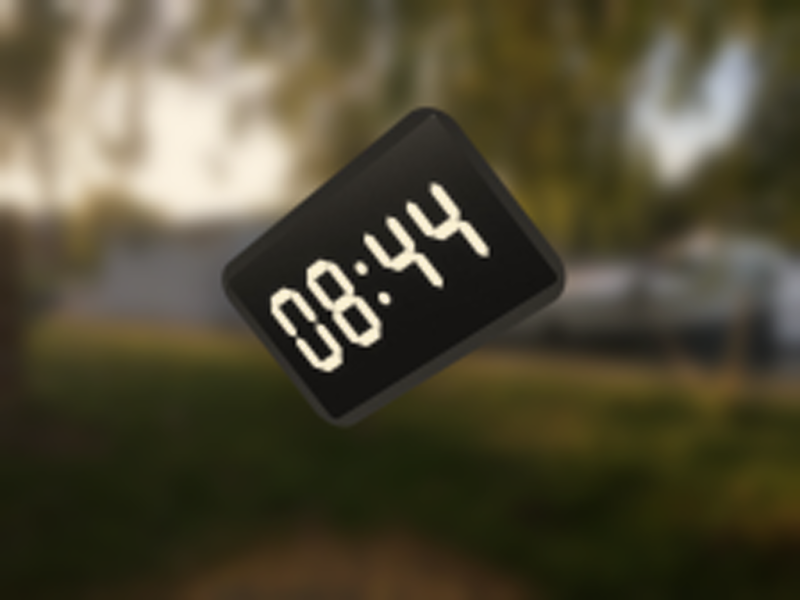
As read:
8:44
